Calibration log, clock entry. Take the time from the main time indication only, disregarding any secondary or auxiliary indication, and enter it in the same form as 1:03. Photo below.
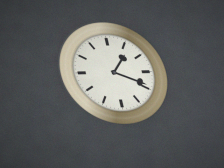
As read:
1:19
